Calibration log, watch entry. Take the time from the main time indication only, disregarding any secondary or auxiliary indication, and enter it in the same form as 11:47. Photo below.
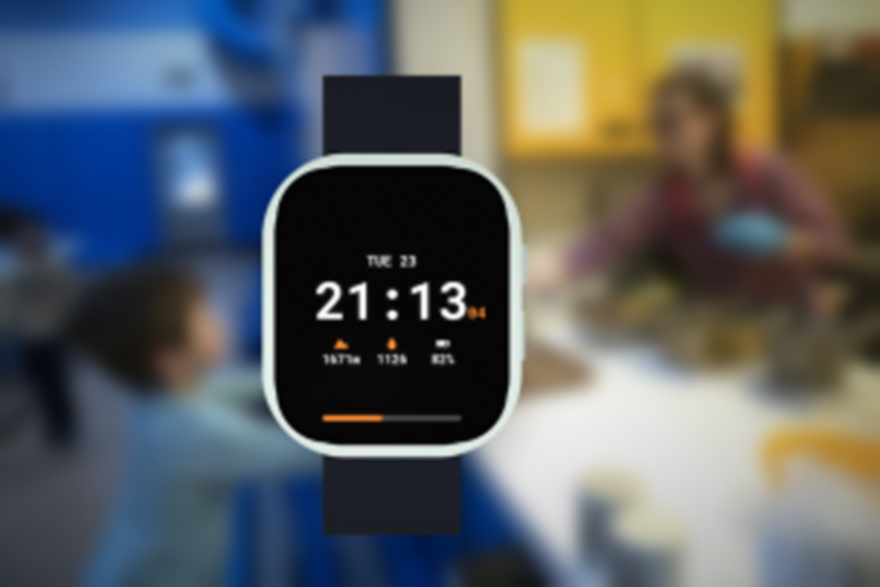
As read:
21:13
